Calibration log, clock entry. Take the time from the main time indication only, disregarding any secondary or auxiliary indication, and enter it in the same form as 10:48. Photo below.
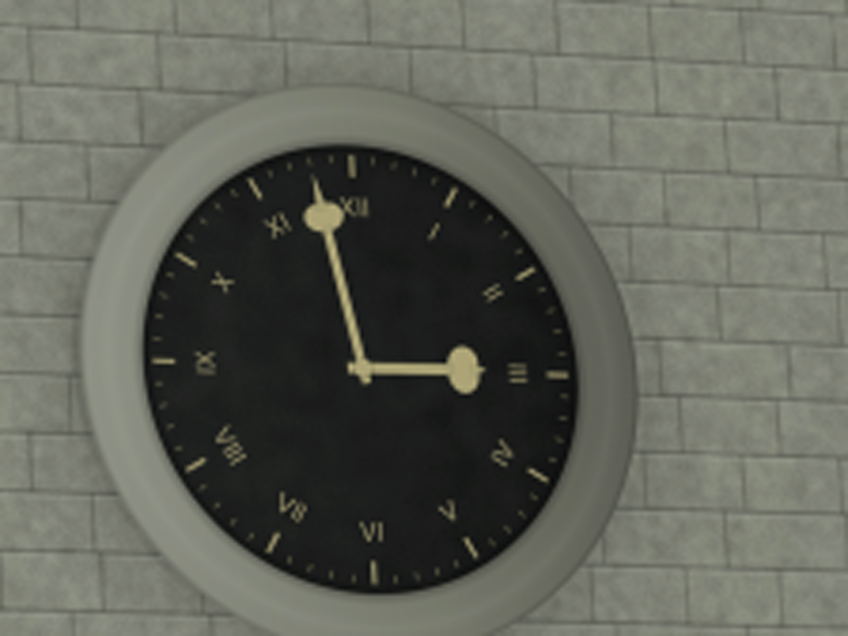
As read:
2:58
